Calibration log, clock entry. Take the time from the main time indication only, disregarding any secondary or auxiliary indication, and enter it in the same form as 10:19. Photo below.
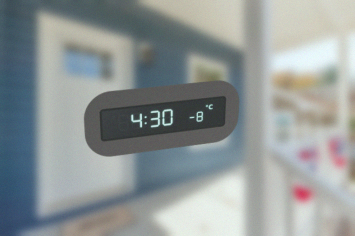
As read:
4:30
